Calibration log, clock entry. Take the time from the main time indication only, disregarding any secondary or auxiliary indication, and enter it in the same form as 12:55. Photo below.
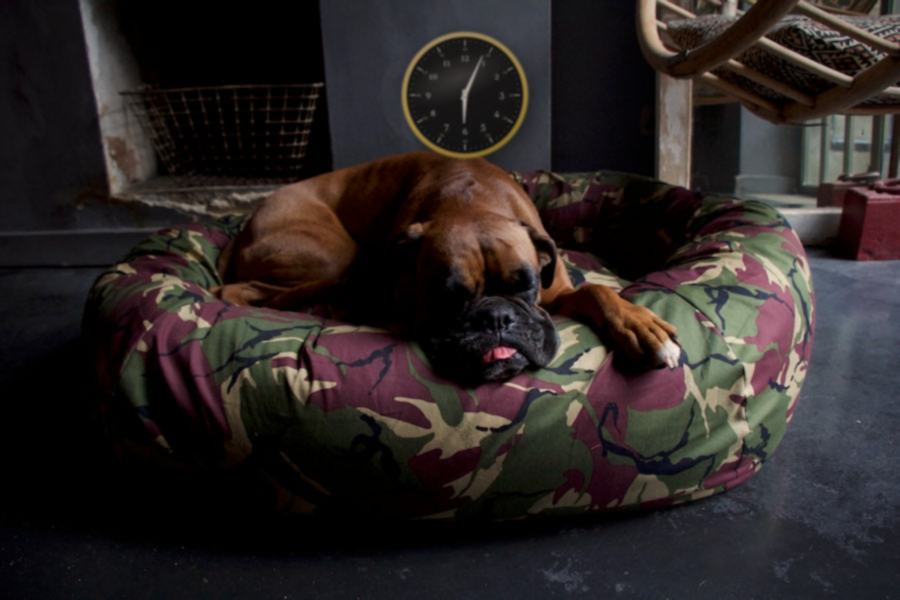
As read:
6:04
